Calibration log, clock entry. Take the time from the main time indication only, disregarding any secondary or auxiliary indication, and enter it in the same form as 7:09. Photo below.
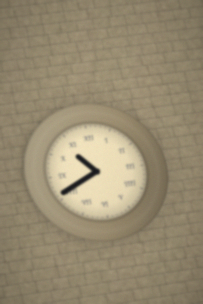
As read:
10:41
